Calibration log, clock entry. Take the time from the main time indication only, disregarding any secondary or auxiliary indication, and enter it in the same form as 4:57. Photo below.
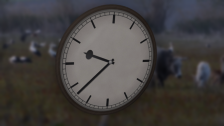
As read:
9:38
